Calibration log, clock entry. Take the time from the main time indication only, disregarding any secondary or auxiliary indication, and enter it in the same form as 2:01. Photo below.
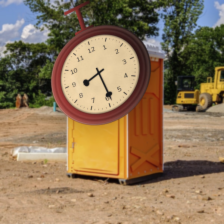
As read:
8:29
